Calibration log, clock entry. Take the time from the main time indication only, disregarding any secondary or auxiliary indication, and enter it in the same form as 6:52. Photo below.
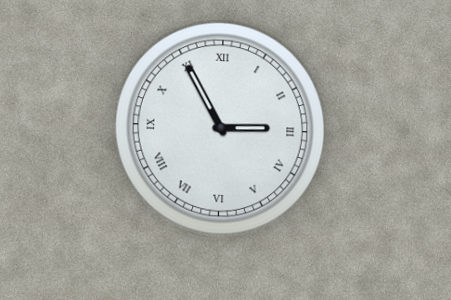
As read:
2:55
